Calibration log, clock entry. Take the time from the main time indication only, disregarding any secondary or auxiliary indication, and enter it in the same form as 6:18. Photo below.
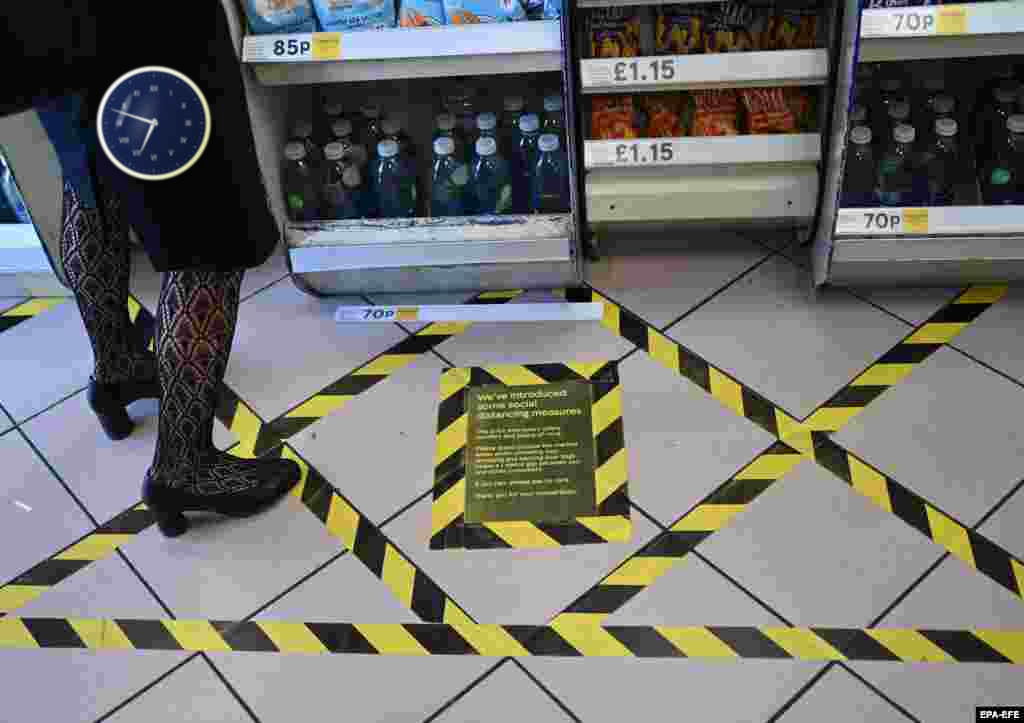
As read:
6:48
